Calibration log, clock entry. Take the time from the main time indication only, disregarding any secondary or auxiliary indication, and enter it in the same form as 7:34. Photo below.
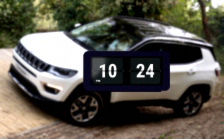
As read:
10:24
